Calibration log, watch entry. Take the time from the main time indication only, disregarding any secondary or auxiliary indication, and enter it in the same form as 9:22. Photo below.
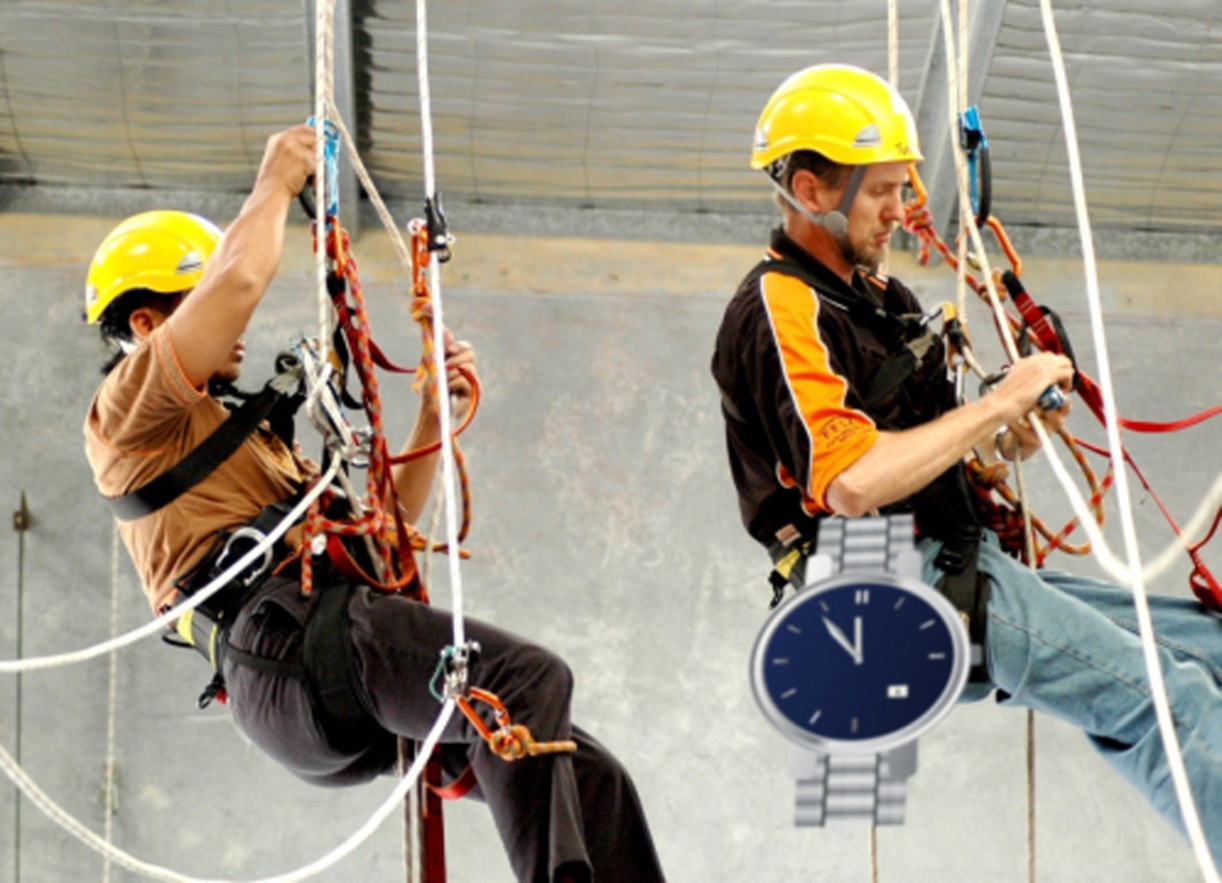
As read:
11:54
